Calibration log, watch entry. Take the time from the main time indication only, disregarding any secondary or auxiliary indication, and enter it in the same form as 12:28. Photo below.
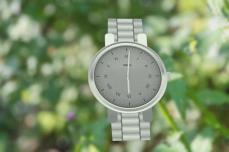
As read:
6:01
